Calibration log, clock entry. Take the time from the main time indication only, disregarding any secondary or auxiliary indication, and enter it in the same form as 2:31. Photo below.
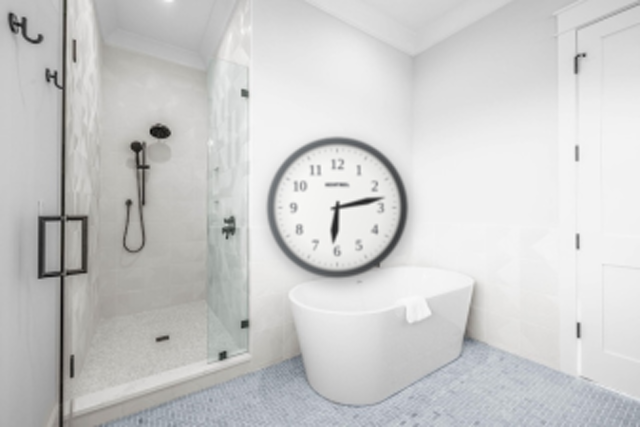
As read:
6:13
